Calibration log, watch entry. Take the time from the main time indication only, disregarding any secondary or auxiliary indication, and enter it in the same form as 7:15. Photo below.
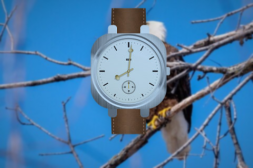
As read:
8:01
